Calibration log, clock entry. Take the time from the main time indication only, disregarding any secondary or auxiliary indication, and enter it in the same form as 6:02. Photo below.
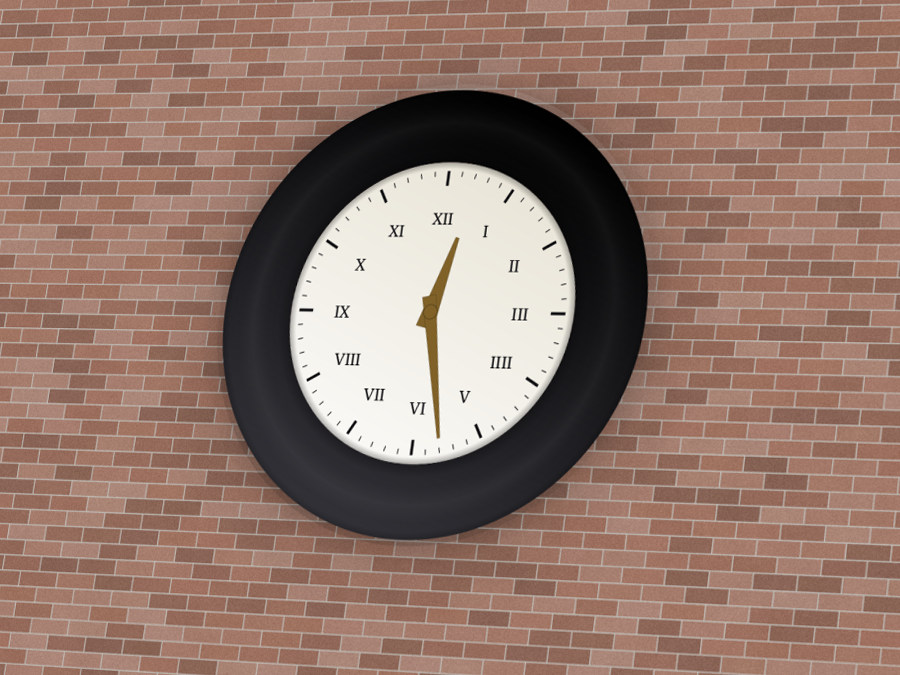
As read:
12:28
